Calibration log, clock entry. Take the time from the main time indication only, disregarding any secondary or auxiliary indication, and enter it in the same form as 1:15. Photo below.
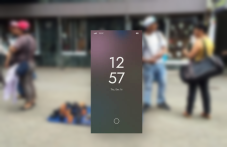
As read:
12:57
